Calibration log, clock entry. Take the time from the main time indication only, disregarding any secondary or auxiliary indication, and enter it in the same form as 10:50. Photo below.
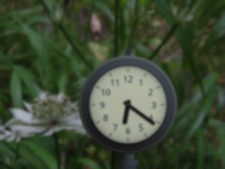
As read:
6:21
